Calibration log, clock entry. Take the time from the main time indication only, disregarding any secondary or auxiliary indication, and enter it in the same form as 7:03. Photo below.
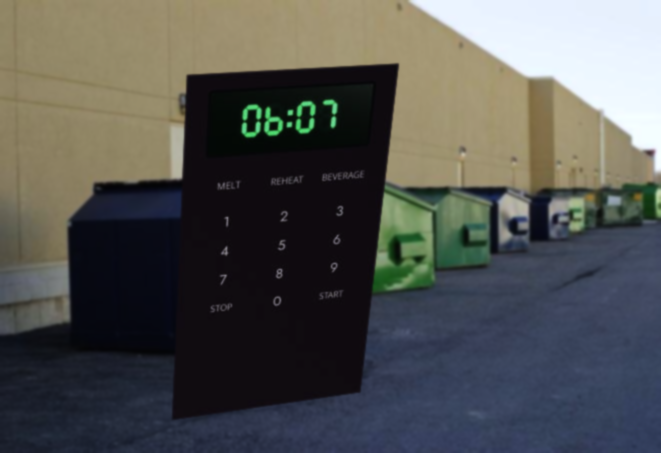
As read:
6:07
